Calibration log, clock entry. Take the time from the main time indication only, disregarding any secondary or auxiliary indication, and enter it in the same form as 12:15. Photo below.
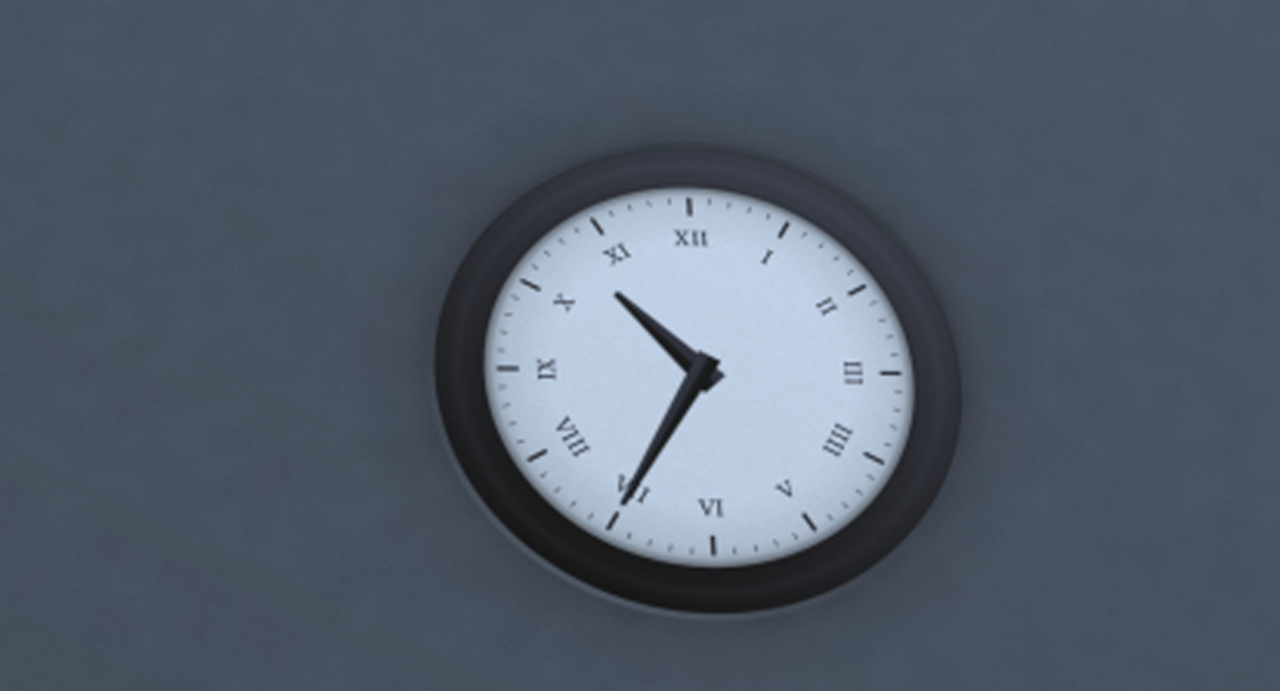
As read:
10:35
